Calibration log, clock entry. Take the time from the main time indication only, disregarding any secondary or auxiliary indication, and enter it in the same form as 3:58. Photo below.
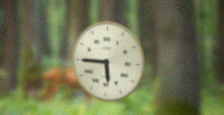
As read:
5:45
